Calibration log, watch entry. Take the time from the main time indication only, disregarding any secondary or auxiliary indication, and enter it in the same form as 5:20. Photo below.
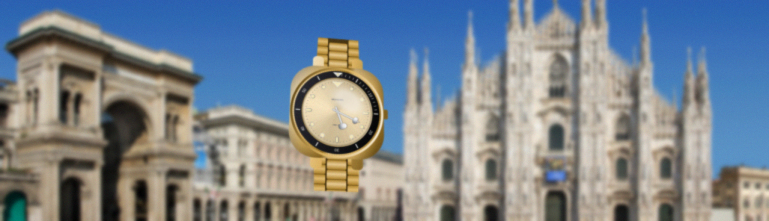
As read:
5:19
